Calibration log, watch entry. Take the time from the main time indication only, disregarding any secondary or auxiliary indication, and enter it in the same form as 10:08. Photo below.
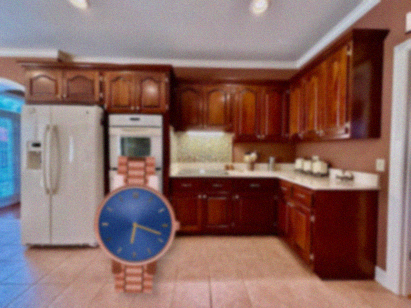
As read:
6:18
